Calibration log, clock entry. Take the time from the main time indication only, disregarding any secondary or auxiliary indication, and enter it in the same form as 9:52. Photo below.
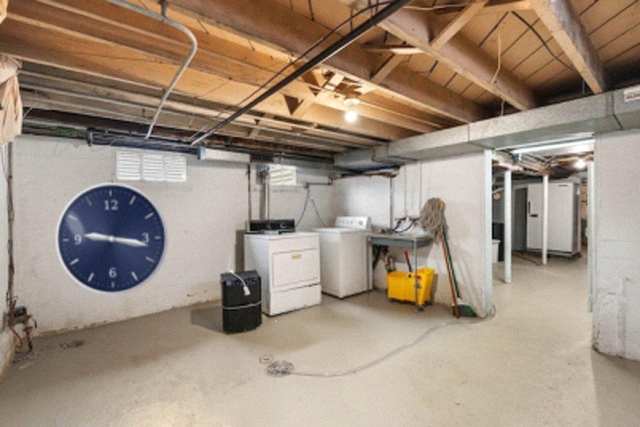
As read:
9:17
